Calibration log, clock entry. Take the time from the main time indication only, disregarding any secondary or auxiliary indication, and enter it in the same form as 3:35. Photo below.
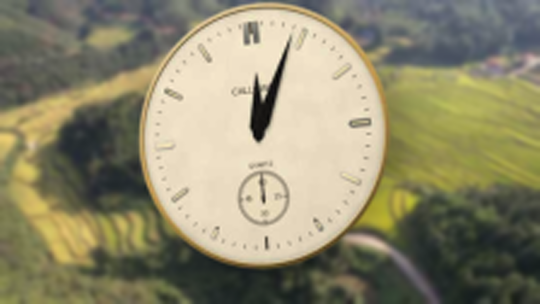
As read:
12:04
